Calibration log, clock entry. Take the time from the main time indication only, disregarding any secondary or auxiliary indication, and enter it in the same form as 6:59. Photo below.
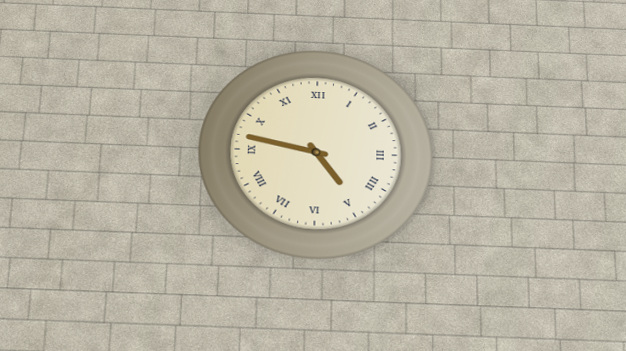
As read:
4:47
